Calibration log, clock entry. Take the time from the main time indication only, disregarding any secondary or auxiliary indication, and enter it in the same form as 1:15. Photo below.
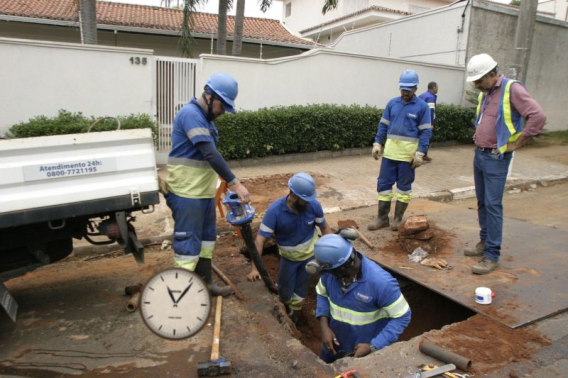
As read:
11:06
